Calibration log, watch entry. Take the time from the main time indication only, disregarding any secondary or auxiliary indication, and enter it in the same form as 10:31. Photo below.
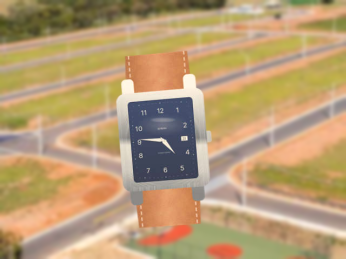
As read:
4:46
